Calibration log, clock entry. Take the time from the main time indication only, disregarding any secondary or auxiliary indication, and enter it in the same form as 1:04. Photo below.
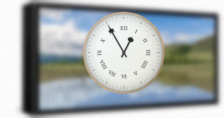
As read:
12:55
